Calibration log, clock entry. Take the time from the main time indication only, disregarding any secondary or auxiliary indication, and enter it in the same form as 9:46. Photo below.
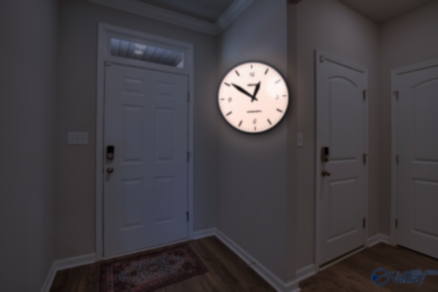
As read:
12:51
